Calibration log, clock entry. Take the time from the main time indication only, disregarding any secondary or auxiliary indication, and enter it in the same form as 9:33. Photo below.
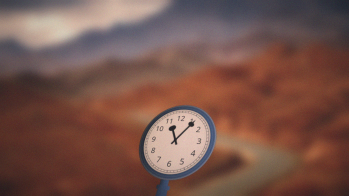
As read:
11:06
